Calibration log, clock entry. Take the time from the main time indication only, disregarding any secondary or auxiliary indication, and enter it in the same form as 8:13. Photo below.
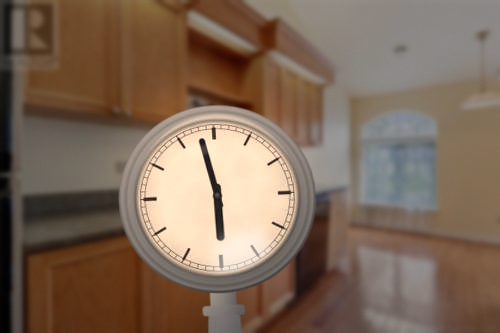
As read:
5:58
